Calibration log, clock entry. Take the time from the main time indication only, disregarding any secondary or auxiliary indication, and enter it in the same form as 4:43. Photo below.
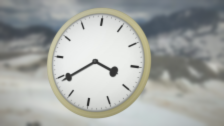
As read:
3:39
